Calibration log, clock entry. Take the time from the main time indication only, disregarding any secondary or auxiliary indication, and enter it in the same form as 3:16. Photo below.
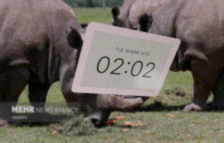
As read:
2:02
